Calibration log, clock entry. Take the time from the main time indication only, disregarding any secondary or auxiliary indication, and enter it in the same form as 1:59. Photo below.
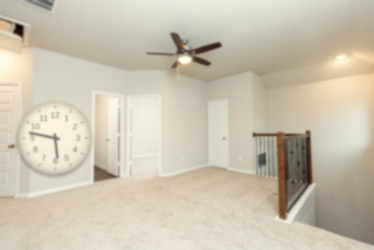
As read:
5:47
